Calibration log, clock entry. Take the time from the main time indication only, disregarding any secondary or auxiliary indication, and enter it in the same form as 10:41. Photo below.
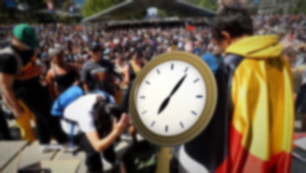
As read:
7:06
